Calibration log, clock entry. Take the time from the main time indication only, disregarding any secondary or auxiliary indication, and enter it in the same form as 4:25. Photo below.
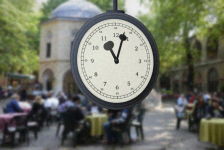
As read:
11:03
